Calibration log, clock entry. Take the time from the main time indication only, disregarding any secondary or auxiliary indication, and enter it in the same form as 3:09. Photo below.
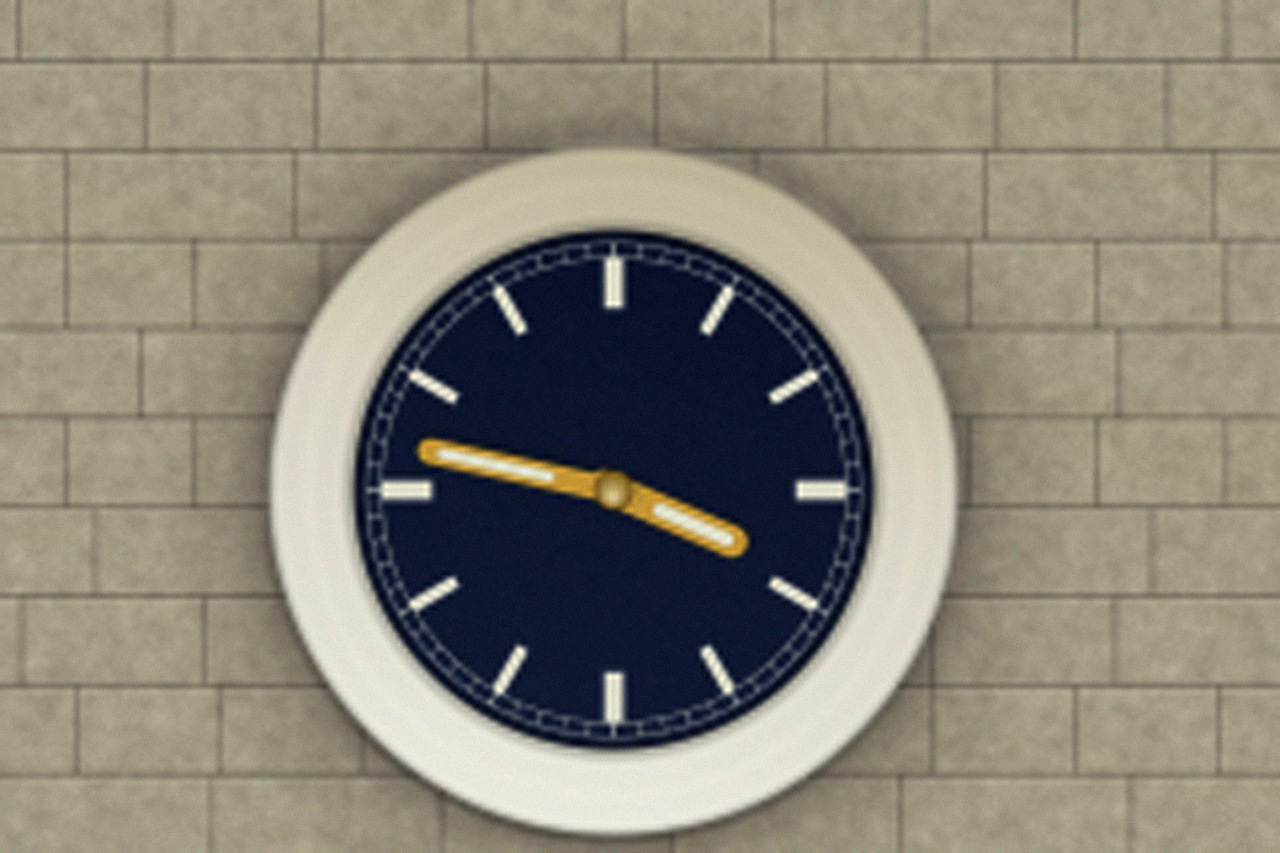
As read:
3:47
